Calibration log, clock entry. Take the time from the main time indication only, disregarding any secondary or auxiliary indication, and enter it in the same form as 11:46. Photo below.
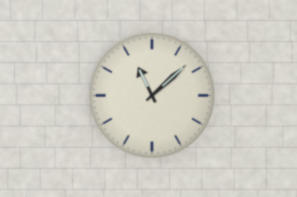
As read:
11:08
